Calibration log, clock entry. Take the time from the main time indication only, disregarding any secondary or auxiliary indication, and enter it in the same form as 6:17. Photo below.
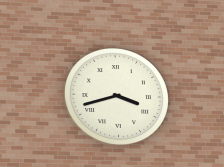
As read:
3:42
